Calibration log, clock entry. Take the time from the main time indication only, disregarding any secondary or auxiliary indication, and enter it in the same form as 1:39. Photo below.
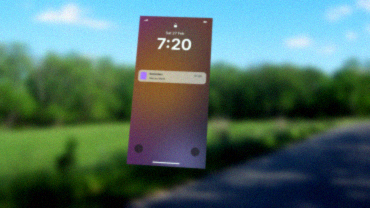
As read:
7:20
